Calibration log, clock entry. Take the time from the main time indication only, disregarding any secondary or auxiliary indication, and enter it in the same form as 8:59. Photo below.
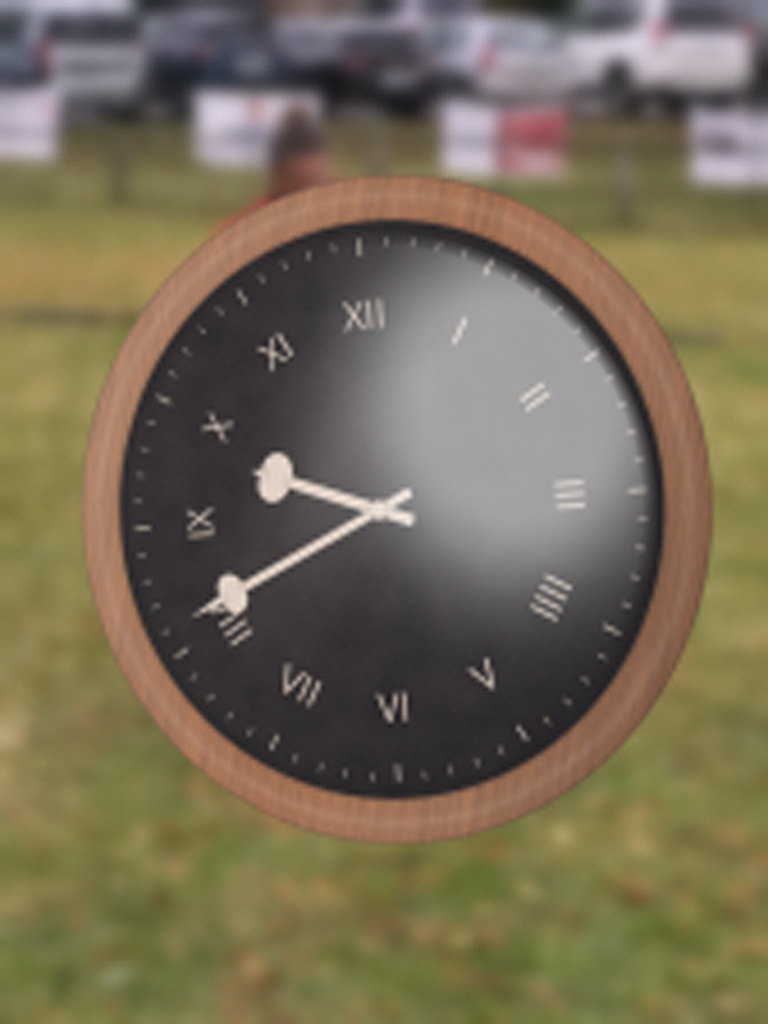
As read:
9:41
